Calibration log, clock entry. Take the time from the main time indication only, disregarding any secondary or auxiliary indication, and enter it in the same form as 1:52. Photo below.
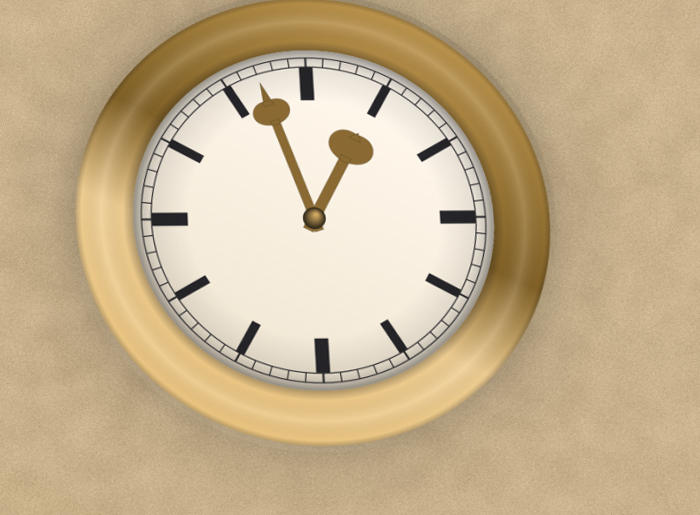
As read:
12:57
